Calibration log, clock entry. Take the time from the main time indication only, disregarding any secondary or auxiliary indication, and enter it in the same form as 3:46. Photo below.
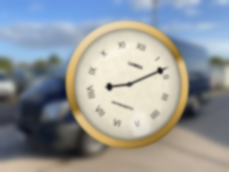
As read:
8:08
